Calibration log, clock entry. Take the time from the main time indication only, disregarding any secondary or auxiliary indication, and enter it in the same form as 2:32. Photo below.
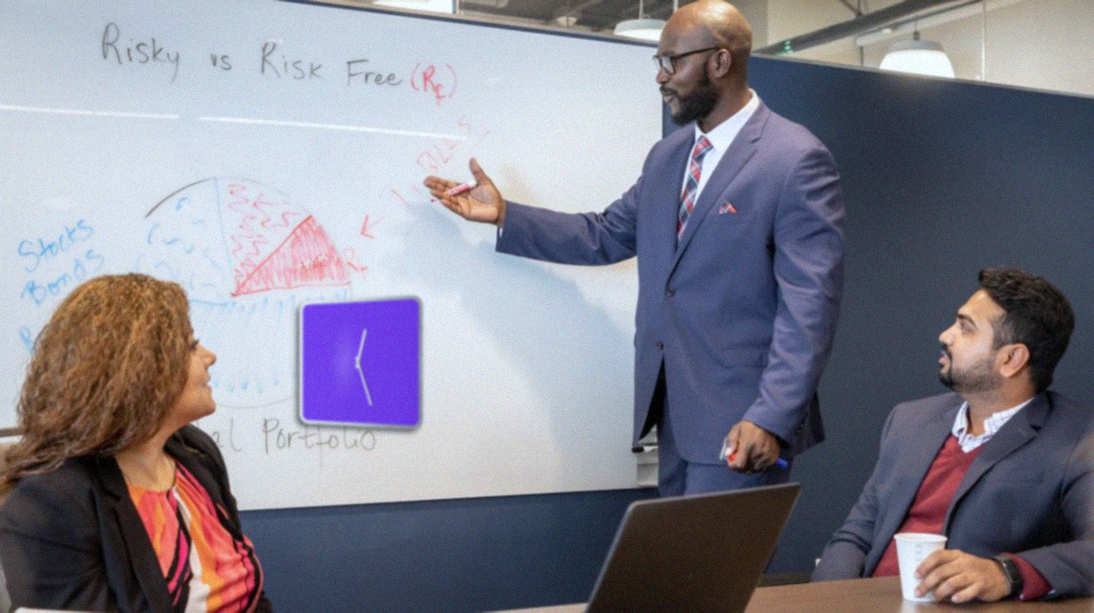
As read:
12:27
